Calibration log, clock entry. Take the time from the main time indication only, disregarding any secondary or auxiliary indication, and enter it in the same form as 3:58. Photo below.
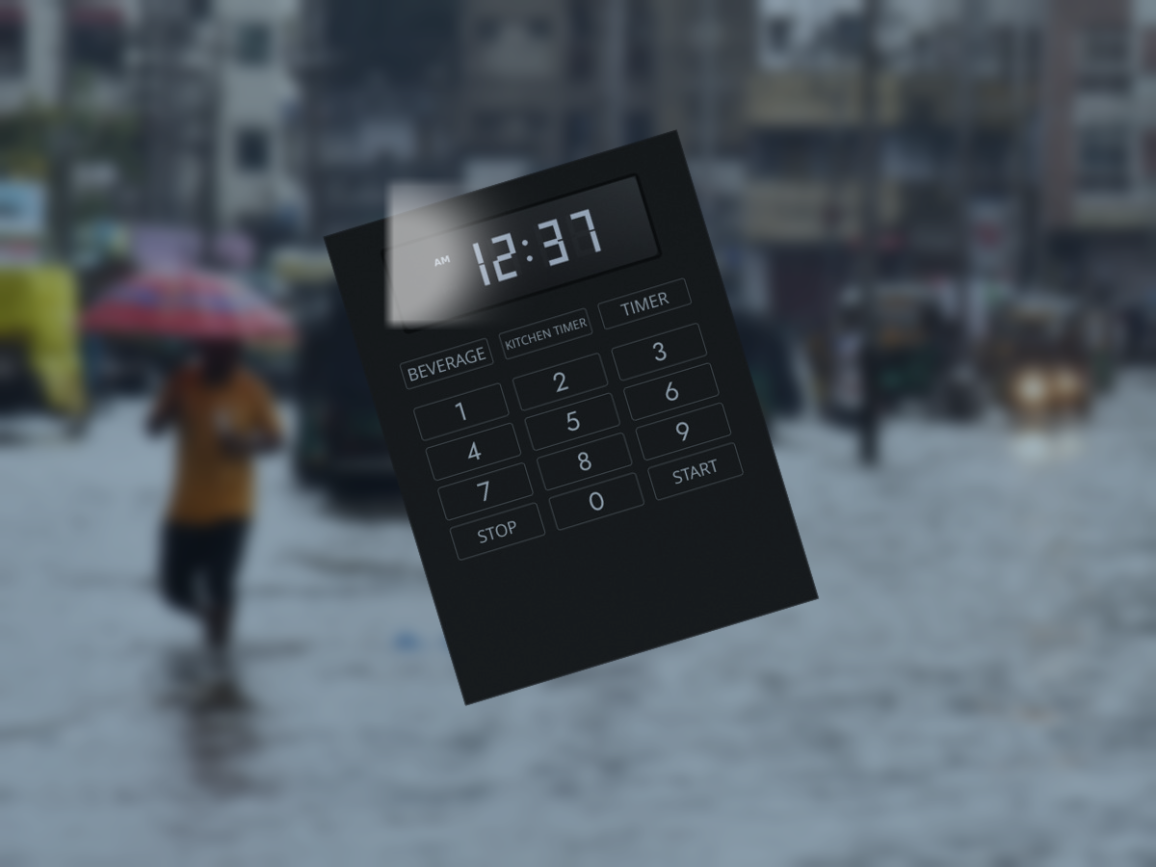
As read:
12:37
